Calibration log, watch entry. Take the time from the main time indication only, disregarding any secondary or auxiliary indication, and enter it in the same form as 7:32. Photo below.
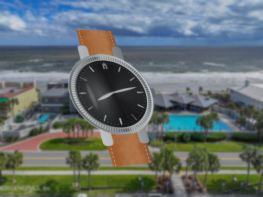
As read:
8:13
